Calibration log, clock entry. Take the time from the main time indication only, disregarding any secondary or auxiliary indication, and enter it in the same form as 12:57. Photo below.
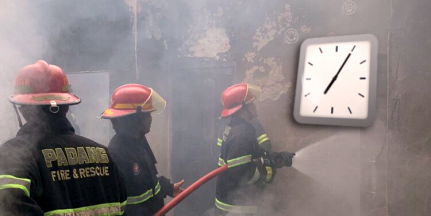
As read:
7:05
